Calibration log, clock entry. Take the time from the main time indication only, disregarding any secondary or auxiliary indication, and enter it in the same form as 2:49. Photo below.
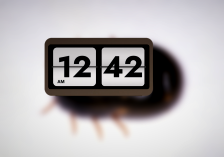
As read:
12:42
